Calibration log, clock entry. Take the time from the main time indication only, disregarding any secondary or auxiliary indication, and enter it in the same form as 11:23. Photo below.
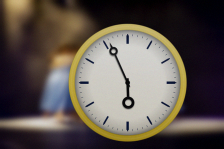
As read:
5:56
